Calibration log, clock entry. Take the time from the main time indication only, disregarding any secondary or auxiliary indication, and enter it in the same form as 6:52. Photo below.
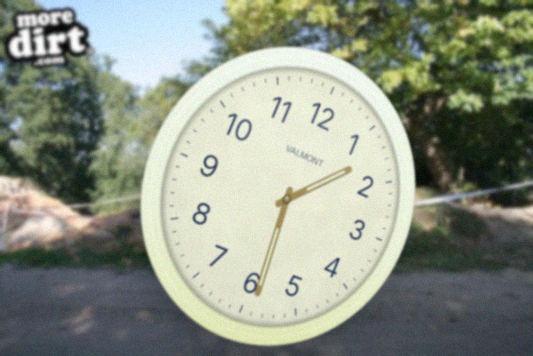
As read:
1:29
